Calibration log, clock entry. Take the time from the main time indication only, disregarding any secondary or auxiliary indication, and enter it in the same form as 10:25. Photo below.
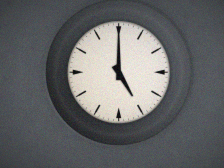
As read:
5:00
